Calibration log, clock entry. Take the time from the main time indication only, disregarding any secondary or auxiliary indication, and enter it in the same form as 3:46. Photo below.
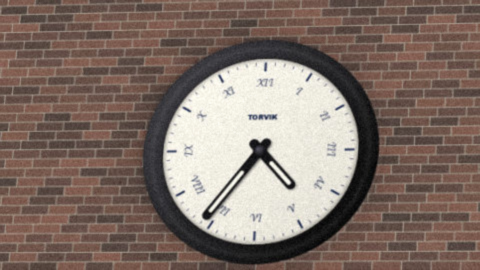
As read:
4:36
